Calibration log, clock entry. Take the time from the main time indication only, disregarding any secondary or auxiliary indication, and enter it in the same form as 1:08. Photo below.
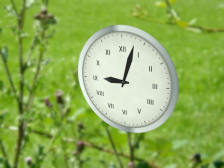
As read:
9:03
